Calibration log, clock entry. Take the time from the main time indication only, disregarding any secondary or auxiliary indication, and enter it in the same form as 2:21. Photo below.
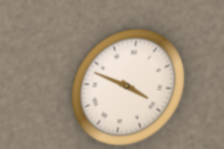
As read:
3:48
